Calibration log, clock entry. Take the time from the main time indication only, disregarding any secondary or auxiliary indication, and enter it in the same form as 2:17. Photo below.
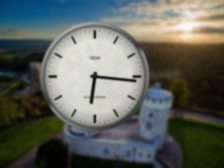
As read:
6:16
